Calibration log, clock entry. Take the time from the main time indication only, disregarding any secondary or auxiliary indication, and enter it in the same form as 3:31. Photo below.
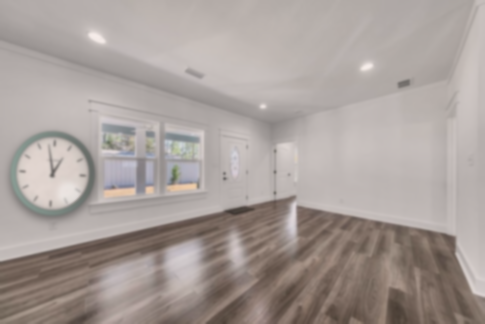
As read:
12:58
